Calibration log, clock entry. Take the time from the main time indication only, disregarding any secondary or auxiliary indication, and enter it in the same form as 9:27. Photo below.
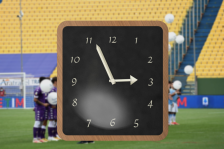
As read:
2:56
